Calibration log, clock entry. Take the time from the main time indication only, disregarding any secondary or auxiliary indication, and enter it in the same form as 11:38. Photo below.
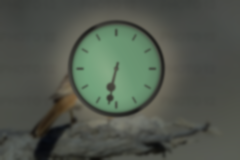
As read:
6:32
